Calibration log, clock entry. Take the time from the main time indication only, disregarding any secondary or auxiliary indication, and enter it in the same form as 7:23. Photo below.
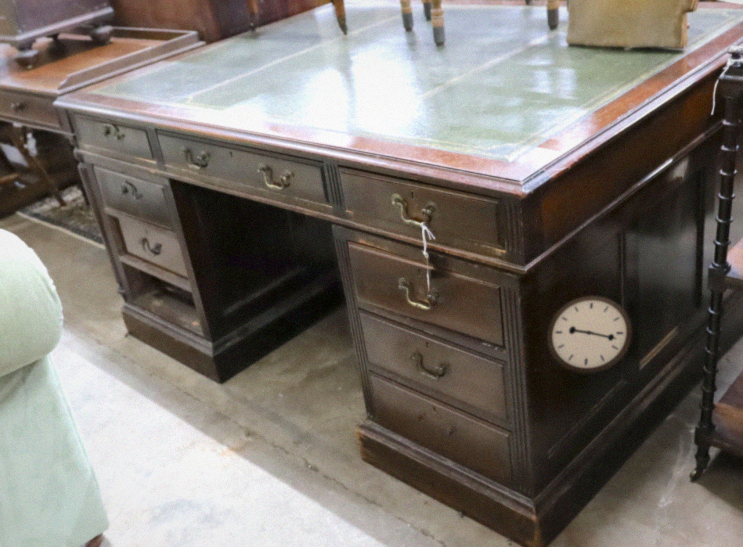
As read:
9:17
